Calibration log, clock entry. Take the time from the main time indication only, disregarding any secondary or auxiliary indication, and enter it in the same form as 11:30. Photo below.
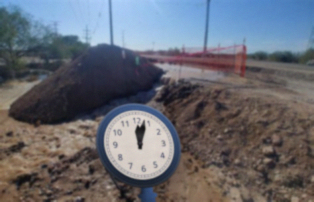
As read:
12:03
